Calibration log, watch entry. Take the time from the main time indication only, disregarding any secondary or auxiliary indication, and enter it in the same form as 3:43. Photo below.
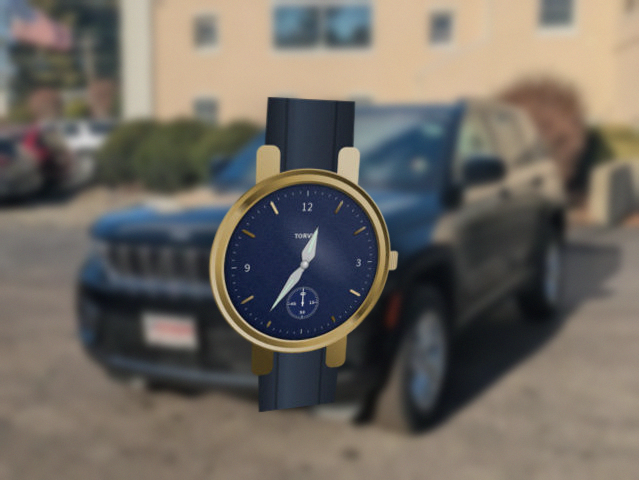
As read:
12:36
